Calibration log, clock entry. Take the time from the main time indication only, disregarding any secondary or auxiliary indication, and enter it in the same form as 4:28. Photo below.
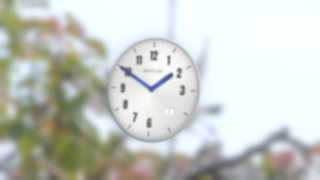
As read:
1:50
